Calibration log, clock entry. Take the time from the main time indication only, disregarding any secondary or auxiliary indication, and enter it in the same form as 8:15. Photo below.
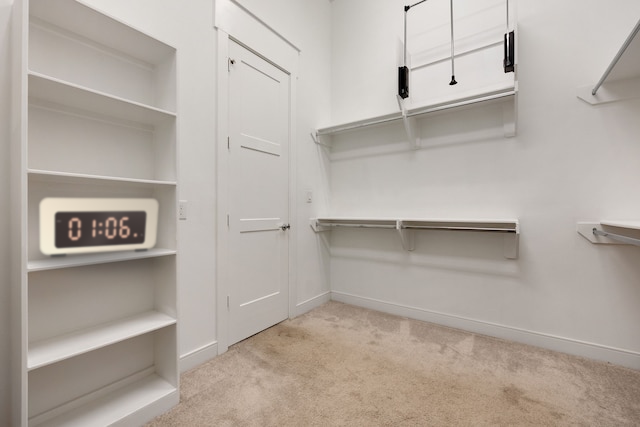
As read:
1:06
